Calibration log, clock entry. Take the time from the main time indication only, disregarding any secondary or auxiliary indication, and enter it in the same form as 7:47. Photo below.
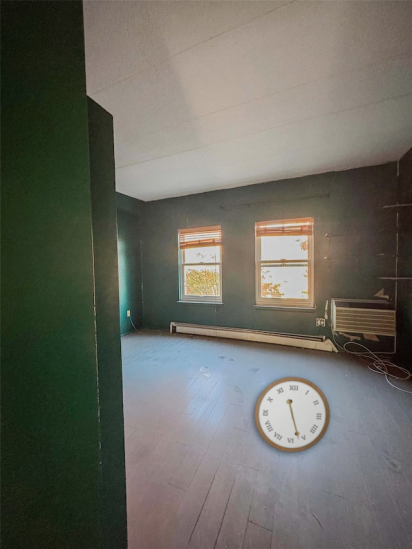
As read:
11:27
